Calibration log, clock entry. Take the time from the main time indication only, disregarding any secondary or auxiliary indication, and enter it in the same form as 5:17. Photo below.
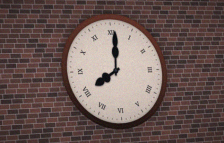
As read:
8:01
